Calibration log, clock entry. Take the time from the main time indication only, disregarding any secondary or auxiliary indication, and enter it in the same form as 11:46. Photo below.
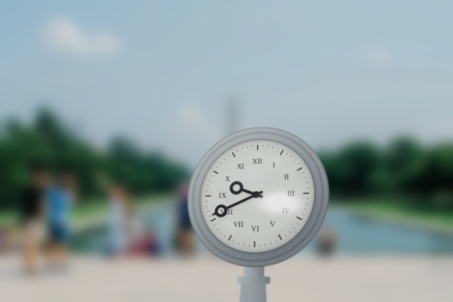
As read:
9:41
